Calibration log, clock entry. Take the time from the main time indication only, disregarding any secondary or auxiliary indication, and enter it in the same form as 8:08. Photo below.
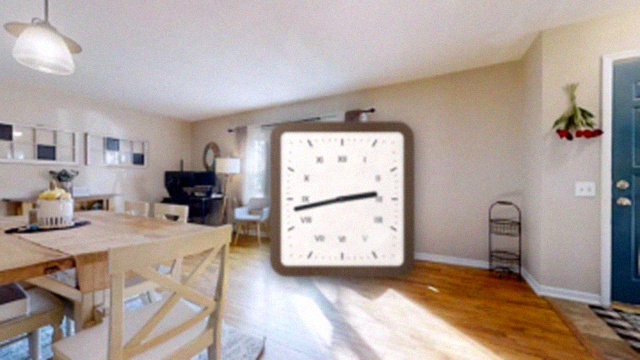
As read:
2:43
